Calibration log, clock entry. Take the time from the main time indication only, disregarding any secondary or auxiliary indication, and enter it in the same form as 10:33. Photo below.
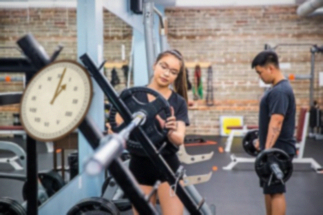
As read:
1:01
